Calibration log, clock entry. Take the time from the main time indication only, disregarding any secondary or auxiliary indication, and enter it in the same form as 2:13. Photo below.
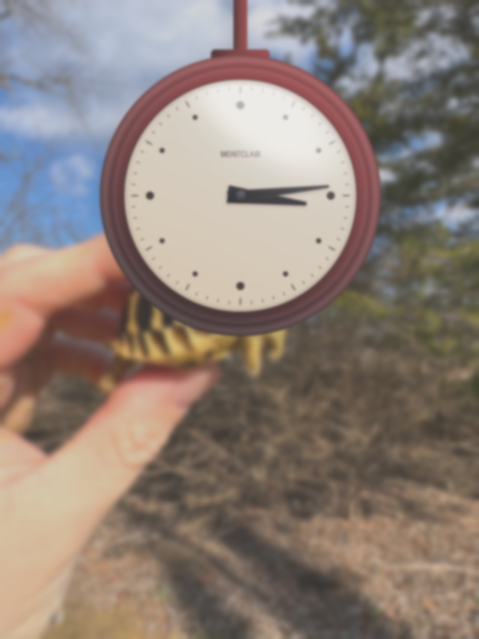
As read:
3:14
